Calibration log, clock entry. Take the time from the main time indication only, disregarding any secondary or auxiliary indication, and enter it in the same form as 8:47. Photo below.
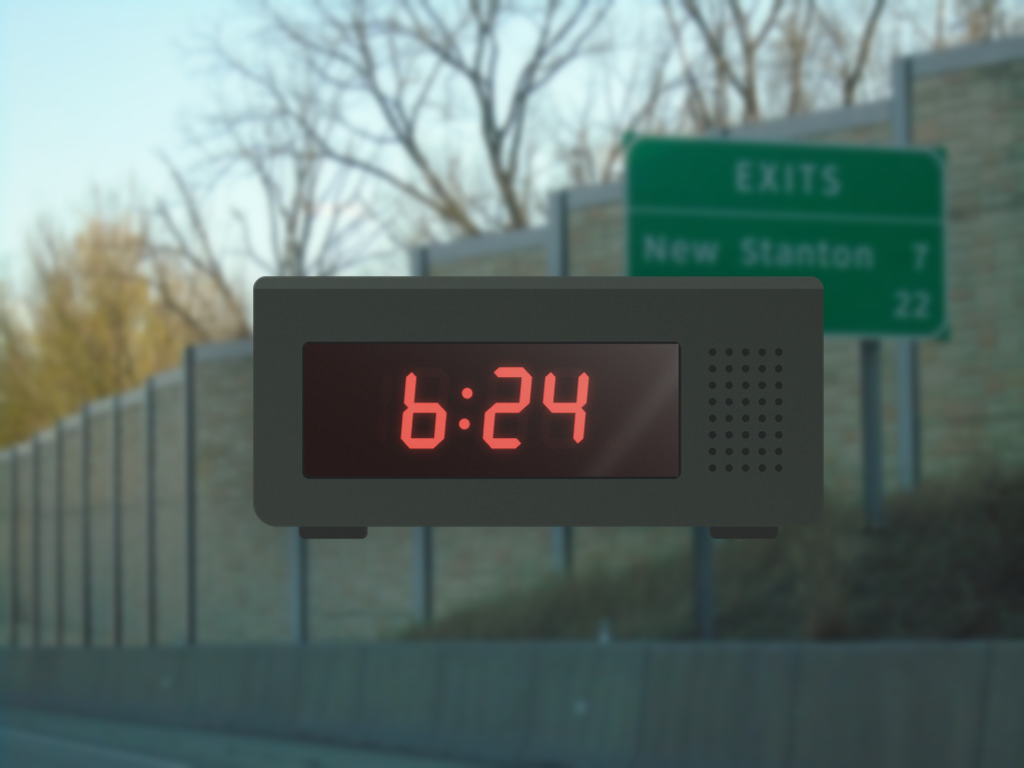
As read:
6:24
